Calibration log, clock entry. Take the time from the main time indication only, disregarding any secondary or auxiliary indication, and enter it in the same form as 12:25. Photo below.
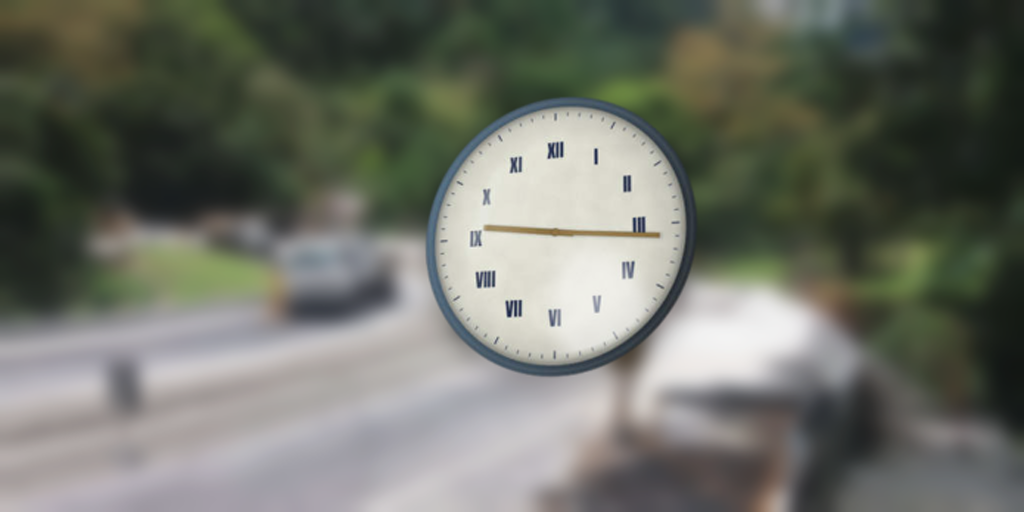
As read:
9:16
